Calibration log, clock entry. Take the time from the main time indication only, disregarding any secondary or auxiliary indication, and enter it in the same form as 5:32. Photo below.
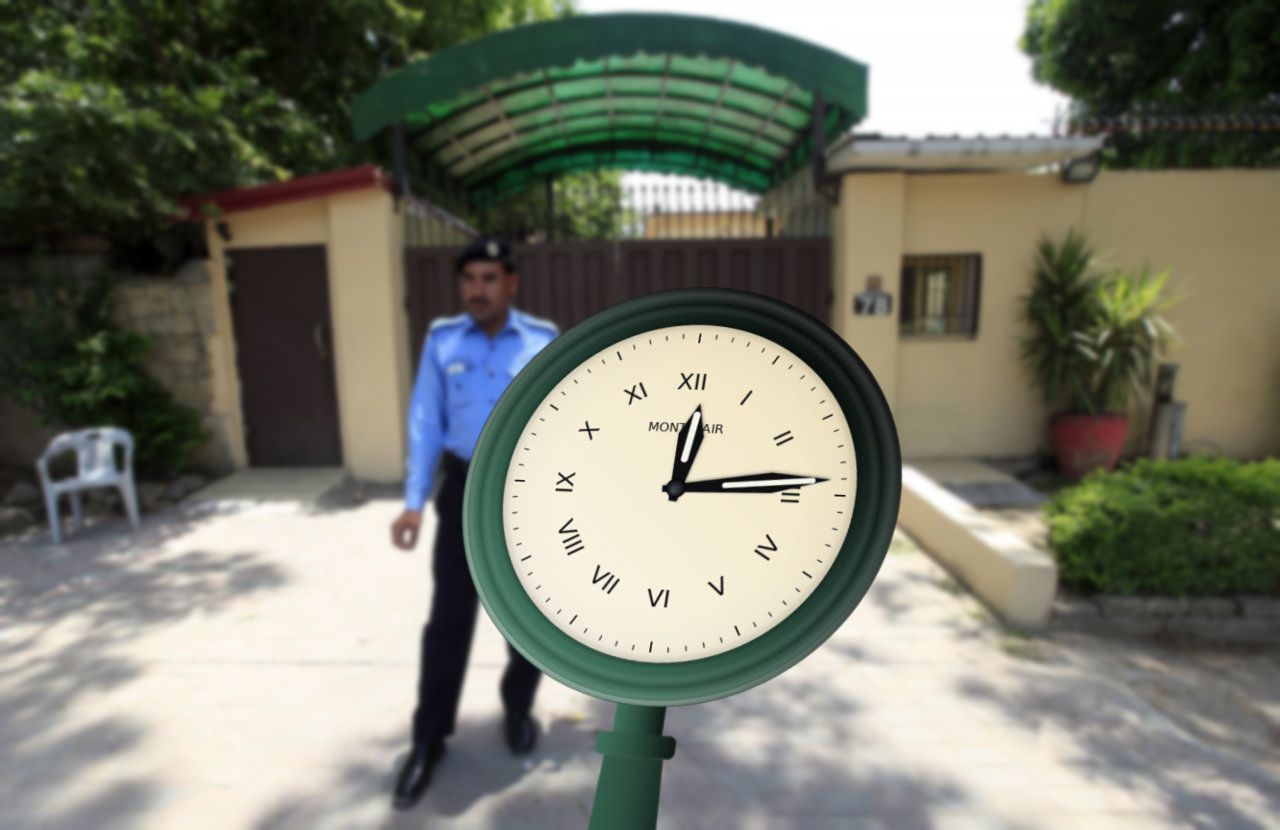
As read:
12:14
